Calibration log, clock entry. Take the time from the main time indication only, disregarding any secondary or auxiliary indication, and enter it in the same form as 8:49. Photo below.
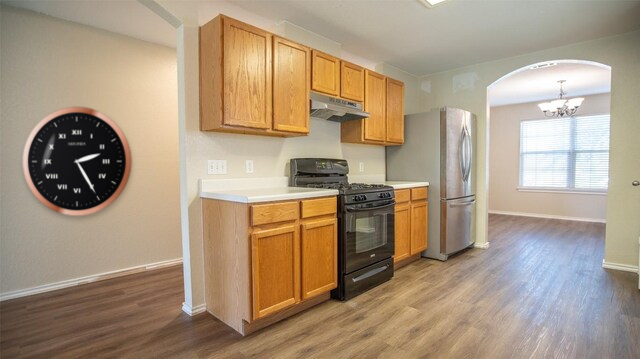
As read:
2:25
